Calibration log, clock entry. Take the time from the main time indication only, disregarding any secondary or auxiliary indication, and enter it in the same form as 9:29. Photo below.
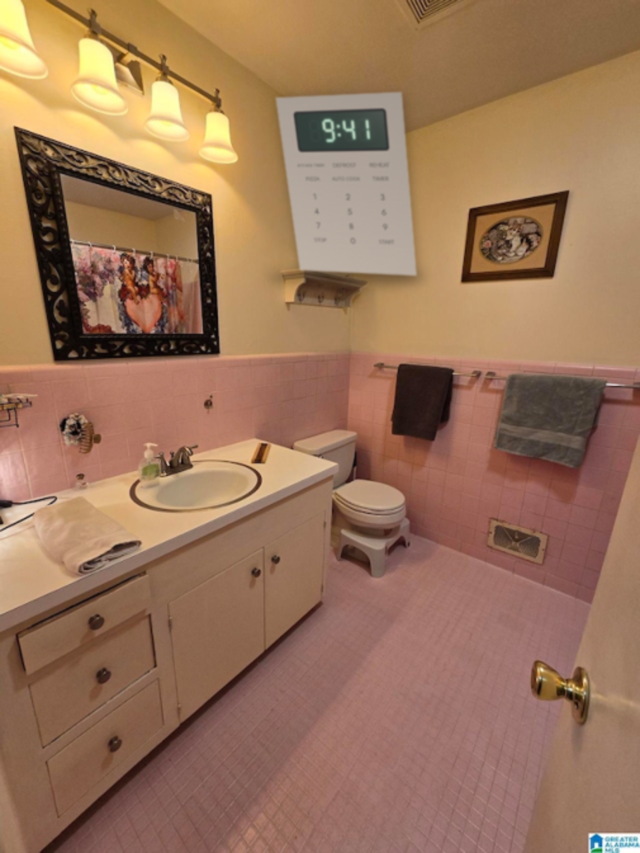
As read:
9:41
